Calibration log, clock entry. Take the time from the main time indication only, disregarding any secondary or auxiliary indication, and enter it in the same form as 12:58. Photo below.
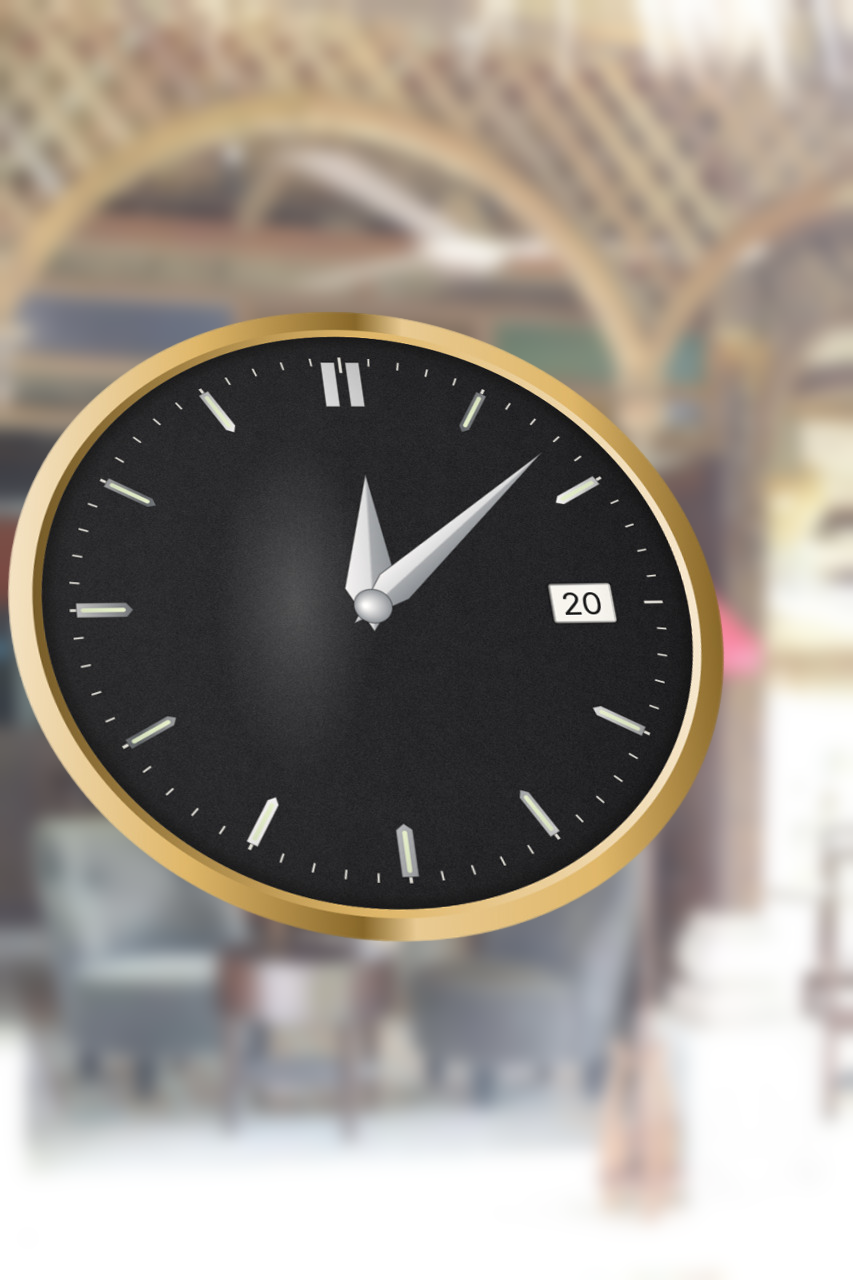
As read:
12:08
